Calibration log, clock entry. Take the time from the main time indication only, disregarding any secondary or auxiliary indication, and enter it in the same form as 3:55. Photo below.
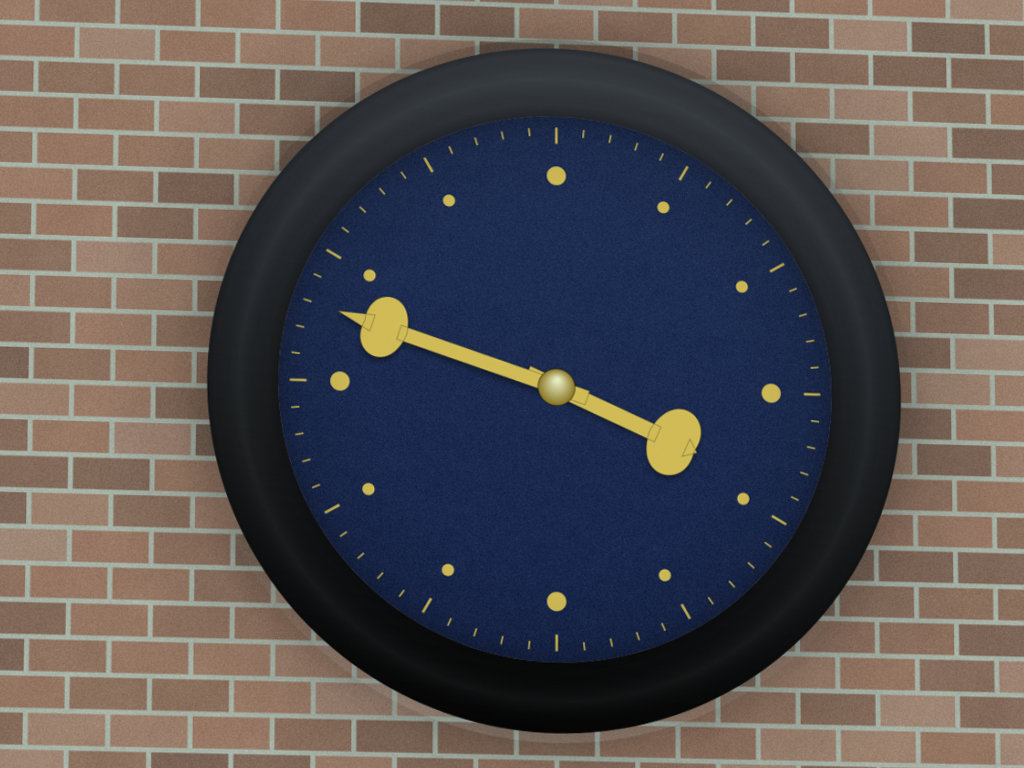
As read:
3:48
